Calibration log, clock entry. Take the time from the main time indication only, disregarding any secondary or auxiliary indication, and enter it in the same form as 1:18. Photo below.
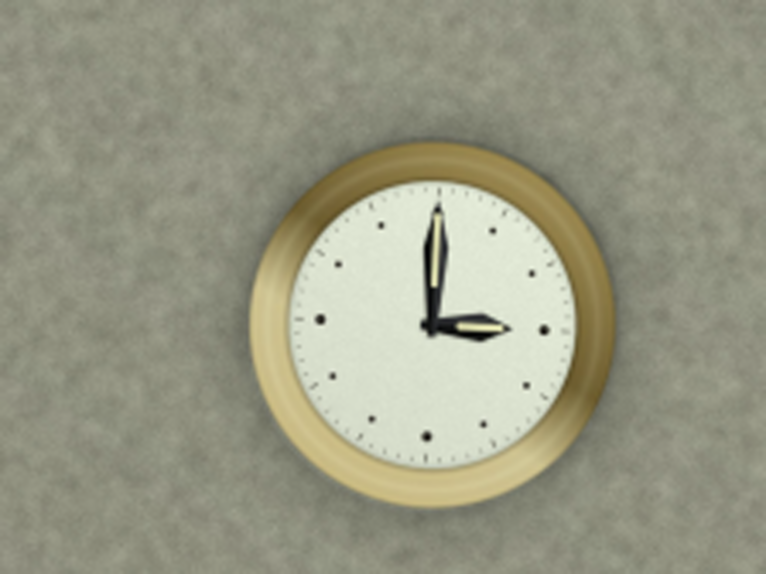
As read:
3:00
